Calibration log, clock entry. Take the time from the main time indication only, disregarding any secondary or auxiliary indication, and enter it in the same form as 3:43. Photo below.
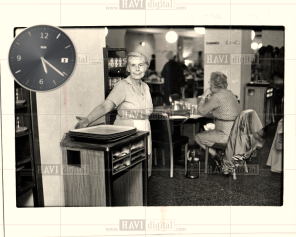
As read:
5:21
